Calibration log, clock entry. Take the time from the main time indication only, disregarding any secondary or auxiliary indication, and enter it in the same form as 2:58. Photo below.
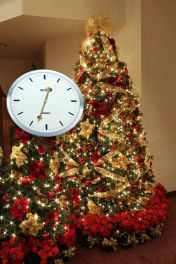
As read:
12:33
